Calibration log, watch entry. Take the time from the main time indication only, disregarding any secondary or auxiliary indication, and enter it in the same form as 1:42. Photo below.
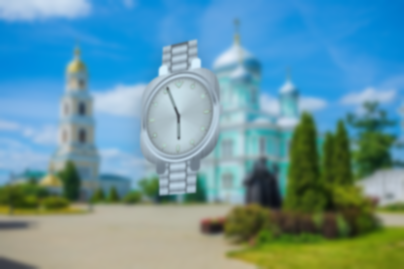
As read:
5:56
